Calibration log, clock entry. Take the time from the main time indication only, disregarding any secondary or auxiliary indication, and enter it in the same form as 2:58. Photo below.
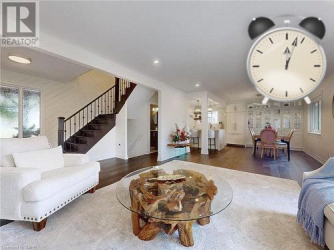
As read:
12:03
